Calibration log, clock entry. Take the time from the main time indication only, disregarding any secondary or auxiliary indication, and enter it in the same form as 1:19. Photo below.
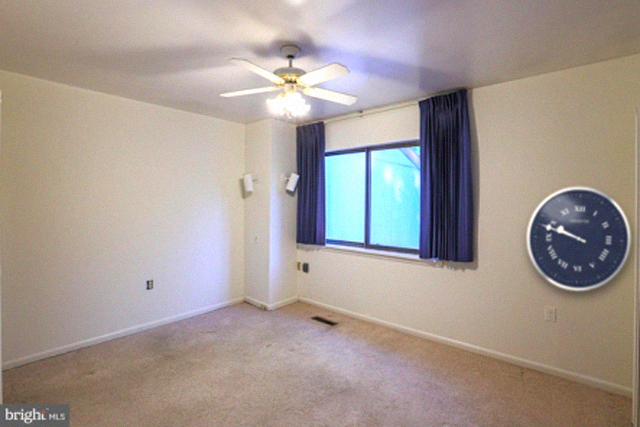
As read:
9:48
